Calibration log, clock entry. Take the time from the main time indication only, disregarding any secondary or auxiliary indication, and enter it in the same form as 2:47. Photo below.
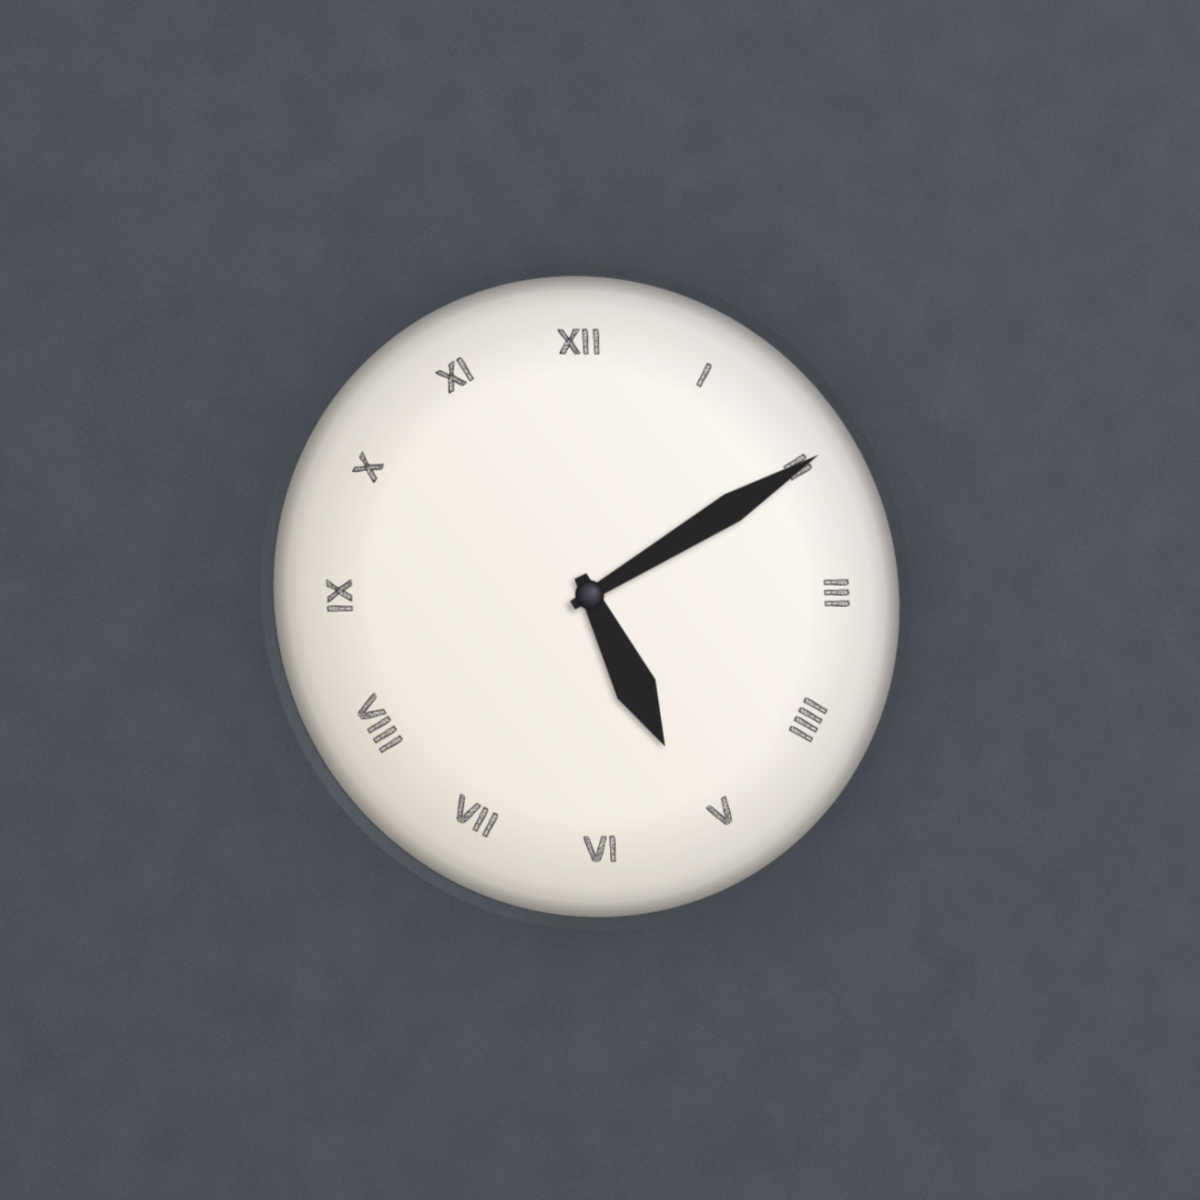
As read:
5:10
